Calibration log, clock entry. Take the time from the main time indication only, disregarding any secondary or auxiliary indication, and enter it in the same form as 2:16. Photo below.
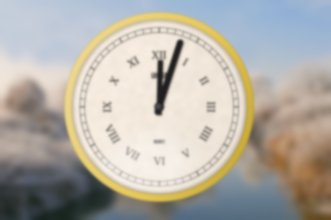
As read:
12:03
